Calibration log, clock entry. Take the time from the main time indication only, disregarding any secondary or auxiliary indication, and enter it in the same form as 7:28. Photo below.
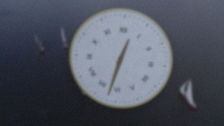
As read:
12:32
